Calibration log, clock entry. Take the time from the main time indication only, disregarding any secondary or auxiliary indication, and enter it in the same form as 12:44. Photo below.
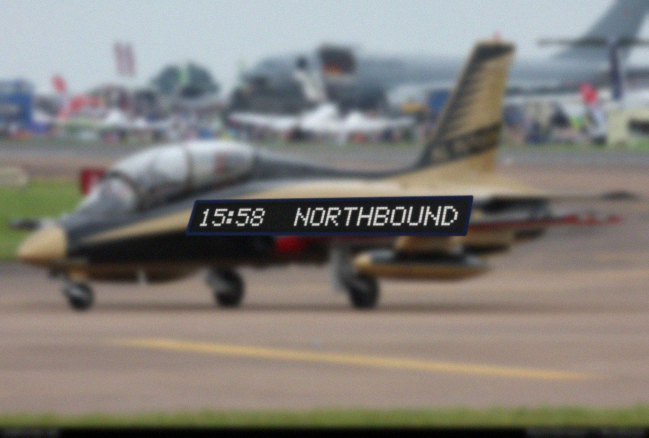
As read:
15:58
